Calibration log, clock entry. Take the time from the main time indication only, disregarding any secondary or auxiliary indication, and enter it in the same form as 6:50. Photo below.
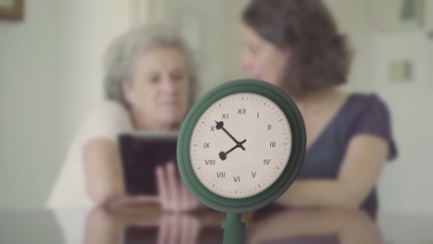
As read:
7:52
